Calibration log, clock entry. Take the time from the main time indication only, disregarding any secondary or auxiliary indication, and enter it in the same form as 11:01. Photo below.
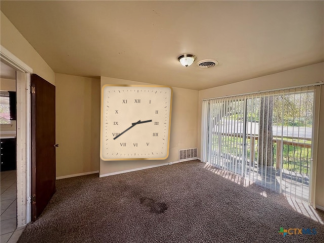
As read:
2:39
